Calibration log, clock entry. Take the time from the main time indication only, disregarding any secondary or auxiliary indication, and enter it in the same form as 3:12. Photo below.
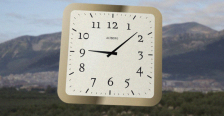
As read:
9:08
